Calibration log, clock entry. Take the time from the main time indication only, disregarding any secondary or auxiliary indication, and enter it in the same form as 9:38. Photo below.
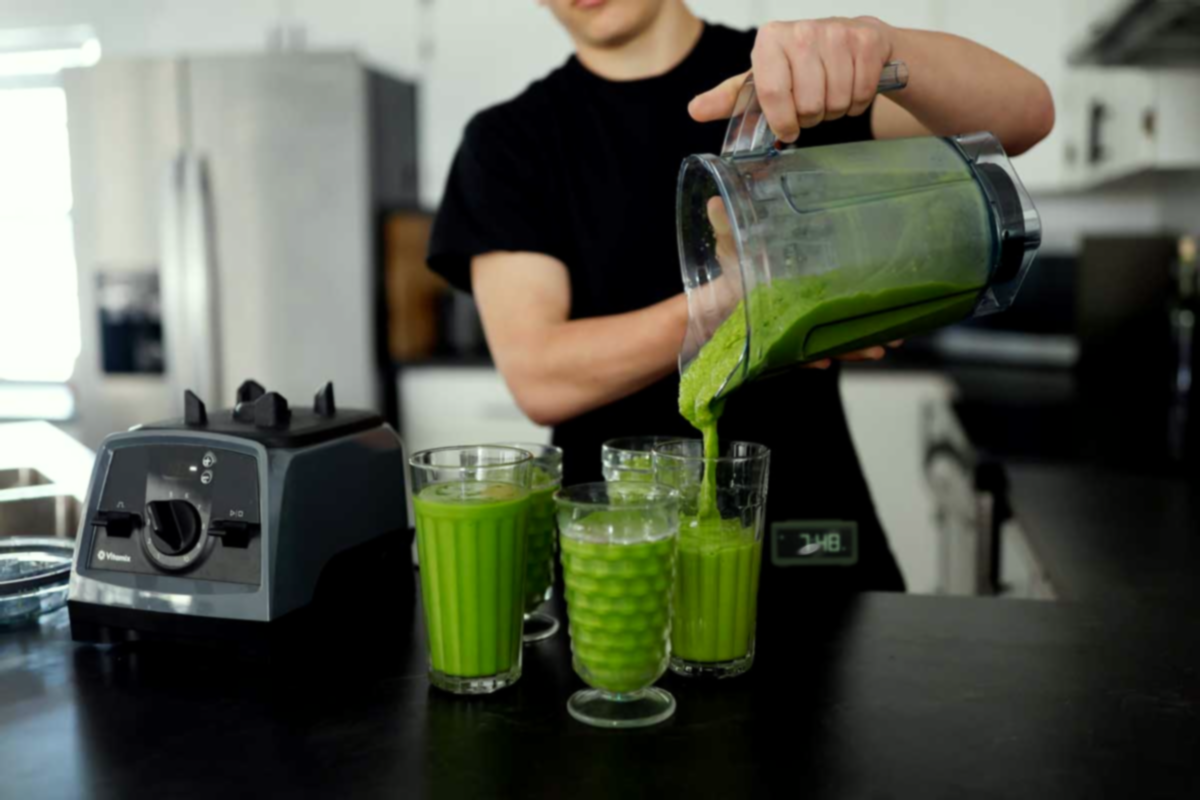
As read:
7:48
